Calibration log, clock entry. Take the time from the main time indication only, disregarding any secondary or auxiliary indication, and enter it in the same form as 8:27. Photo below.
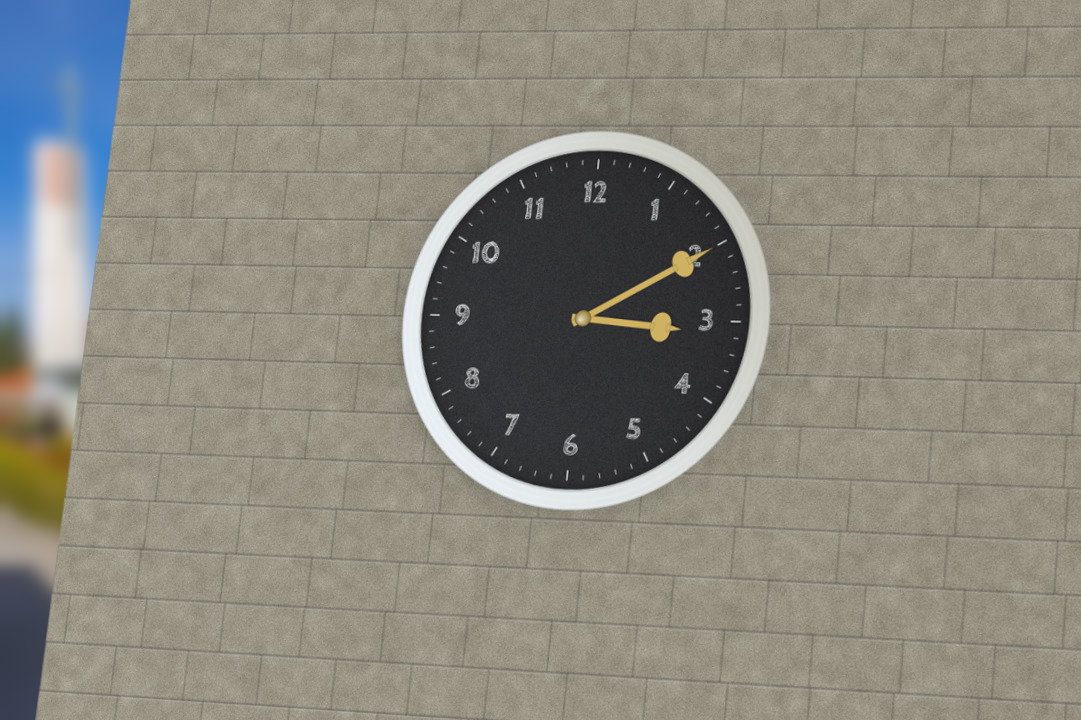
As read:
3:10
